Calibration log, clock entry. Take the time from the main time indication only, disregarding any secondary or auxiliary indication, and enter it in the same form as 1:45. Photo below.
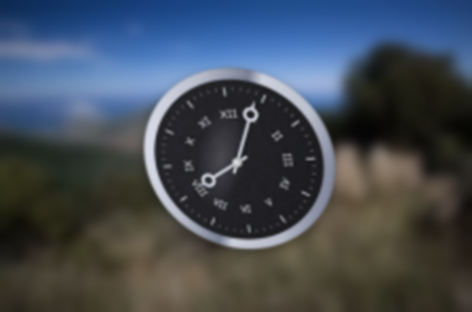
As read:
8:04
